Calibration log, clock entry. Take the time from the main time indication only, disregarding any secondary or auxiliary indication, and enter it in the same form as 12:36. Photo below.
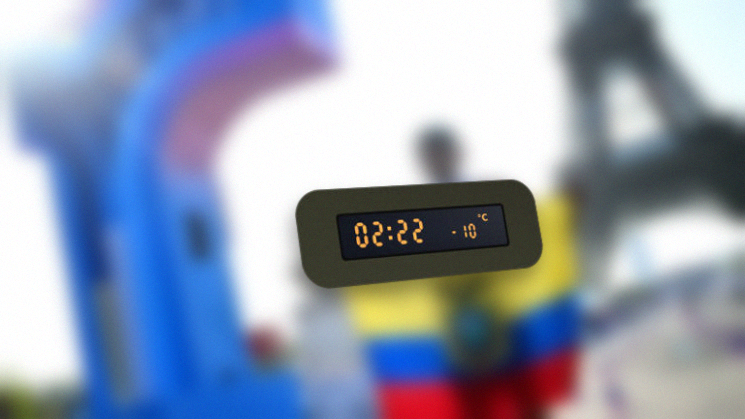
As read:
2:22
